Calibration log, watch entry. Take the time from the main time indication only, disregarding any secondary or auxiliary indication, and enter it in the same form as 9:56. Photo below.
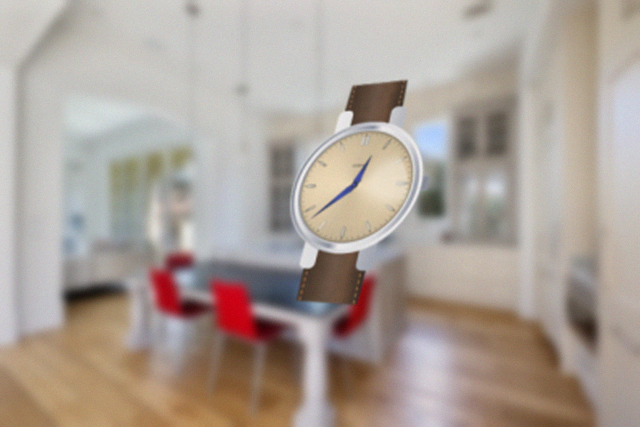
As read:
12:38
